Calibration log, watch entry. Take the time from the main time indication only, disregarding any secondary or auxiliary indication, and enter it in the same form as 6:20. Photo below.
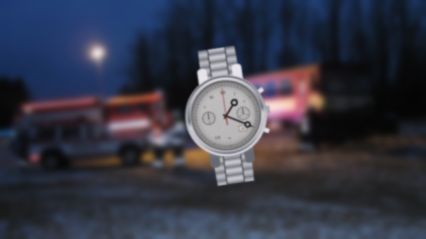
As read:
1:20
